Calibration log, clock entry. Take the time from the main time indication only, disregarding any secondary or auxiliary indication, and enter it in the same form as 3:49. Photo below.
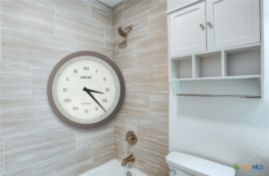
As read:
3:23
